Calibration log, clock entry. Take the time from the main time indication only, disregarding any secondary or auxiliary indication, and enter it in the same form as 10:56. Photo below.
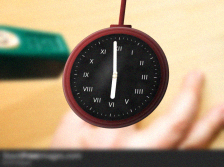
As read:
5:59
